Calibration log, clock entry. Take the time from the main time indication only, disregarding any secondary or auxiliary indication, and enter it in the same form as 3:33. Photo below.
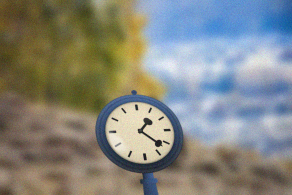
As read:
1:22
